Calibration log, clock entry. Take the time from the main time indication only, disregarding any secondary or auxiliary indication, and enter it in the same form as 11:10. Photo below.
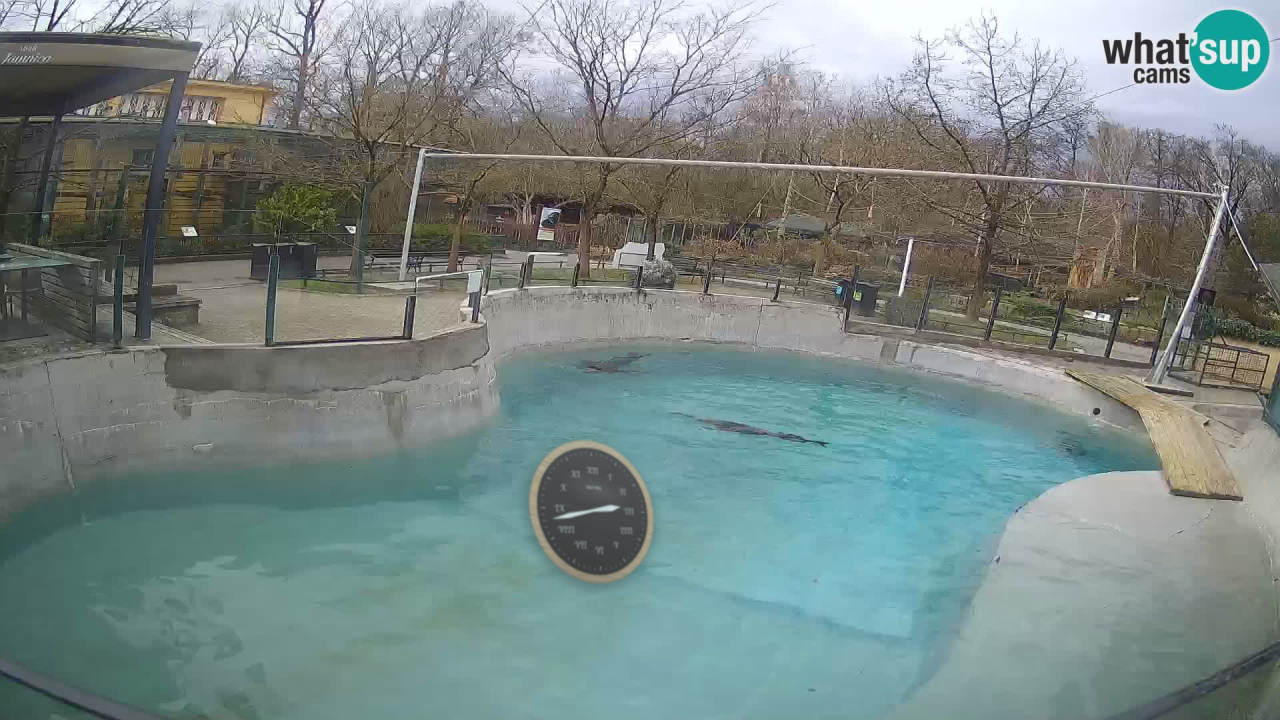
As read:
2:43
